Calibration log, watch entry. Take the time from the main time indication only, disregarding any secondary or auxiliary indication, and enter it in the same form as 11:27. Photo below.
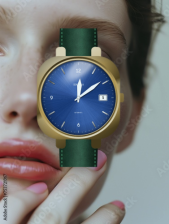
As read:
12:09
